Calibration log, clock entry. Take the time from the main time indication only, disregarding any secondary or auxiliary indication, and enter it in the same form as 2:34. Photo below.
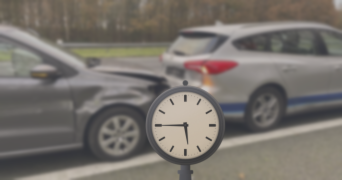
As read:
5:45
